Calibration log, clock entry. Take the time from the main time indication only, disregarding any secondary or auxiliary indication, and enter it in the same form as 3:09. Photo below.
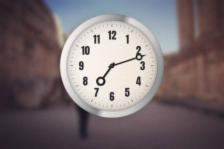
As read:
7:12
